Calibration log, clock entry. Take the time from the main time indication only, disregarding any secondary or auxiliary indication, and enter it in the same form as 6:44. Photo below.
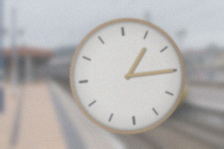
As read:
1:15
